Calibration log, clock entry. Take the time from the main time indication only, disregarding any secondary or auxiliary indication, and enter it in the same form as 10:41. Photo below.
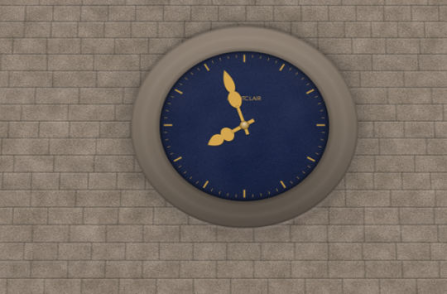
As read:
7:57
